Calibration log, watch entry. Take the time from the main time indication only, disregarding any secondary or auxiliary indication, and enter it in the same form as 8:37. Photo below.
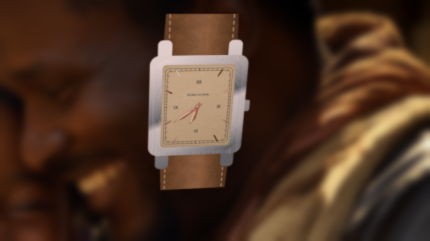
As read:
6:39
